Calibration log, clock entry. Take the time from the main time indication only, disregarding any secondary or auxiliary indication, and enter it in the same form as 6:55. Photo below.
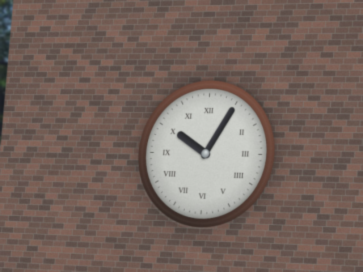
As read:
10:05
